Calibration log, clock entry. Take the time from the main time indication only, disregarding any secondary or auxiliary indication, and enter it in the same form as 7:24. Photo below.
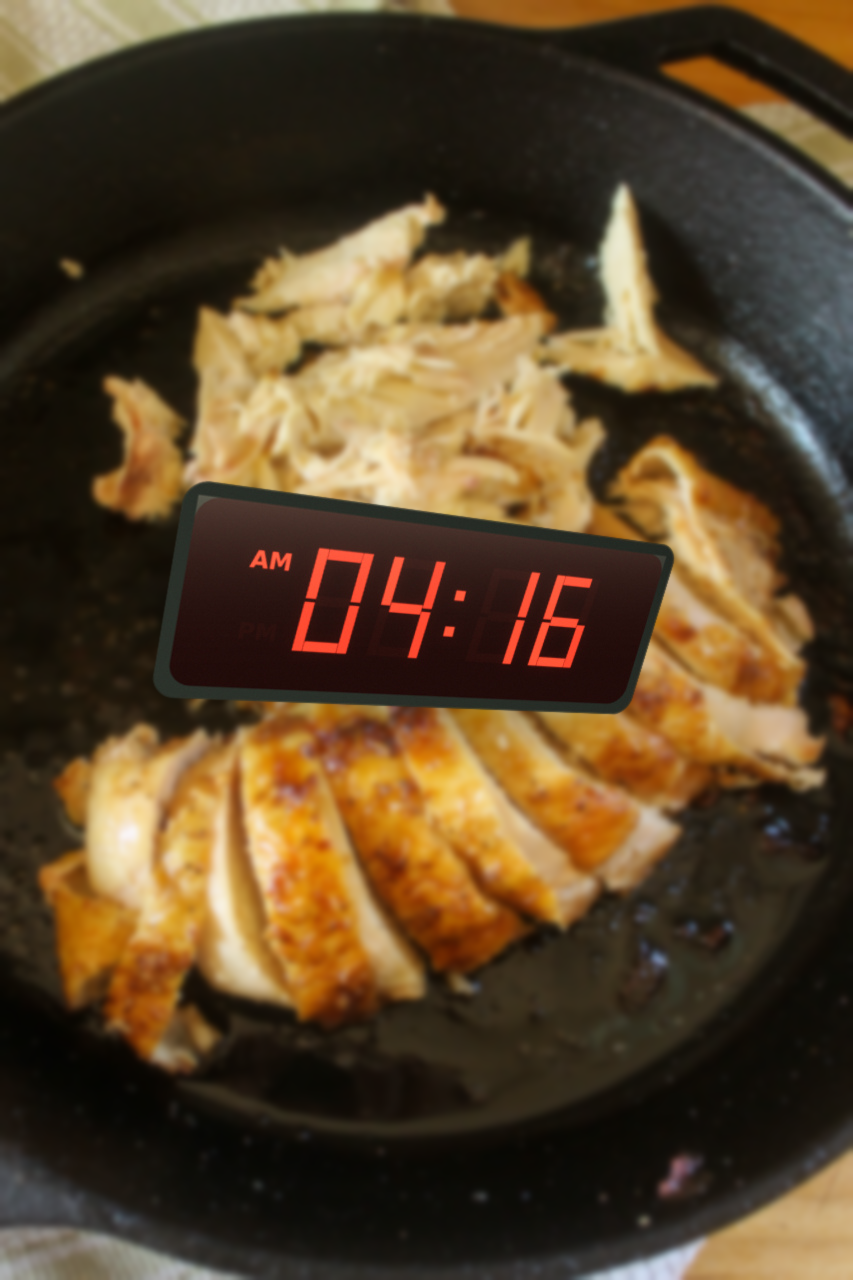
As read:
4:16
